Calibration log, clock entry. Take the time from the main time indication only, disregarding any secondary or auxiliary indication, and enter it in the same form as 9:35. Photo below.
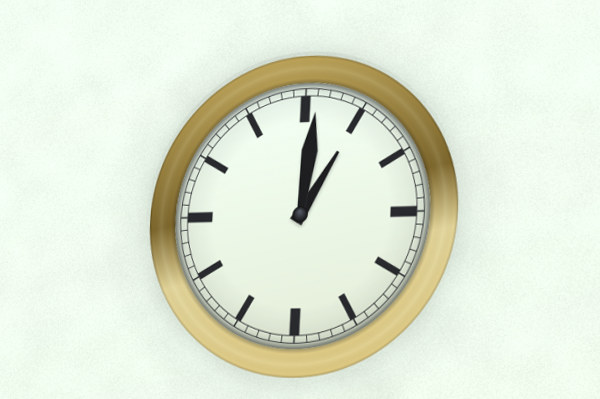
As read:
1:01
